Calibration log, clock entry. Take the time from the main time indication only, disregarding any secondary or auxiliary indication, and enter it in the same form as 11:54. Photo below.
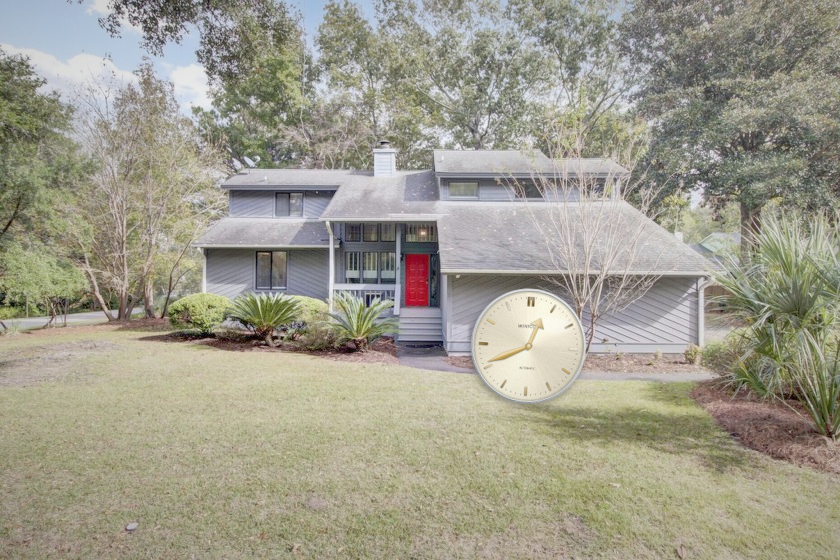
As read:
12:41
